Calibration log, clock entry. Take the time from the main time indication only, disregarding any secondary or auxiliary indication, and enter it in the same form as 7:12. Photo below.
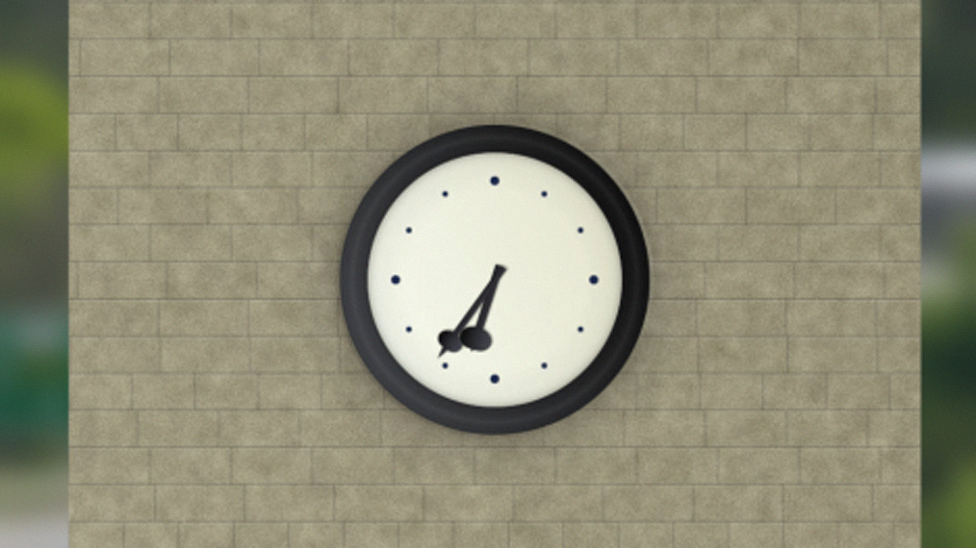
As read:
6:36
